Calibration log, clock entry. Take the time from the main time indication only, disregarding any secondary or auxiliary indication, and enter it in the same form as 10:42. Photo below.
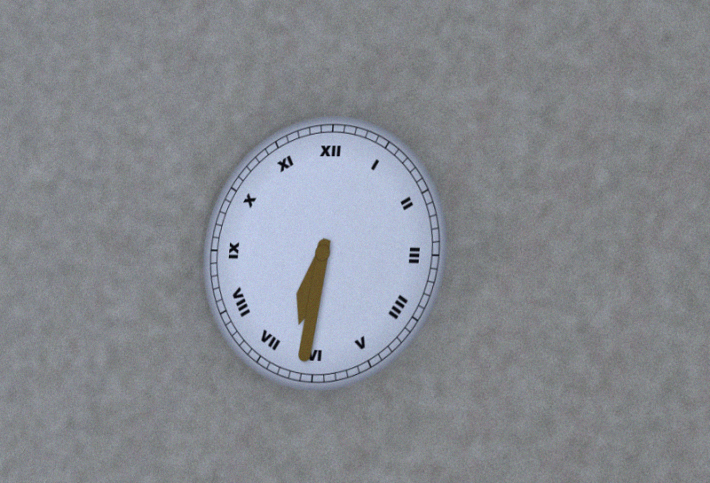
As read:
6:31
